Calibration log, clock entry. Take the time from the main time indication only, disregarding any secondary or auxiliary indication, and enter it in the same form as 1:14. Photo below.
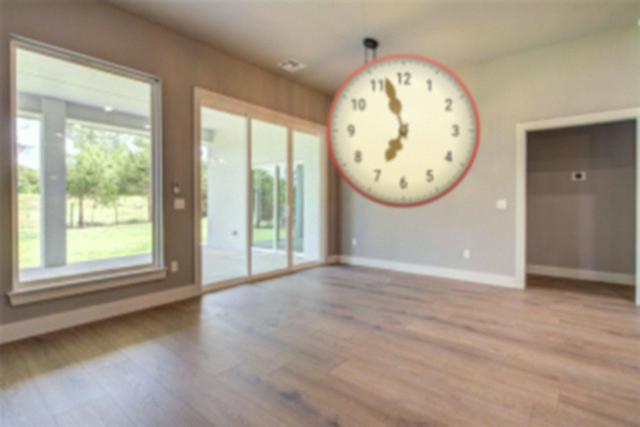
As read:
6:57
